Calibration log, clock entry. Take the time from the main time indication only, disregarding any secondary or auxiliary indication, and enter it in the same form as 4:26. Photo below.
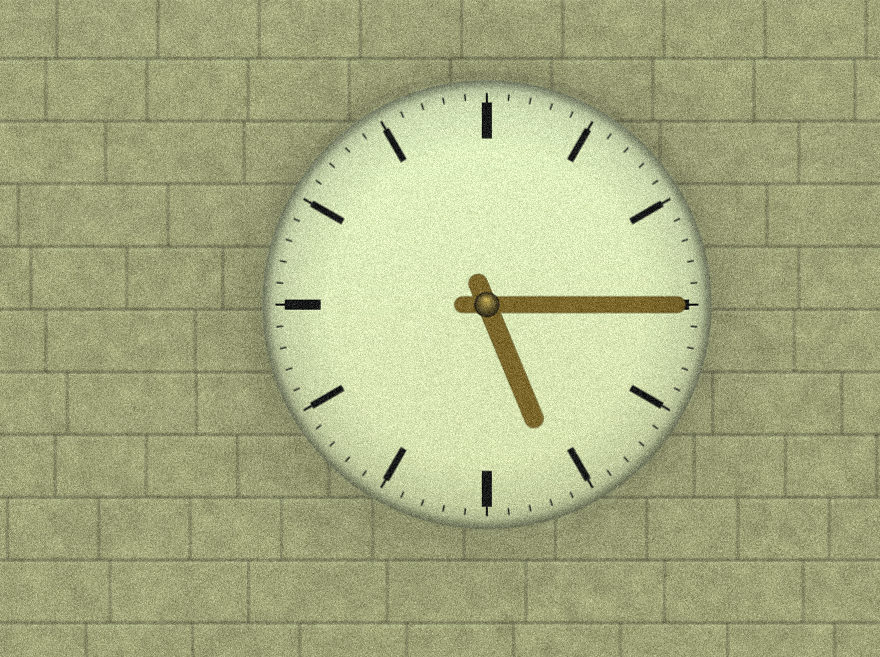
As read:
5:15
